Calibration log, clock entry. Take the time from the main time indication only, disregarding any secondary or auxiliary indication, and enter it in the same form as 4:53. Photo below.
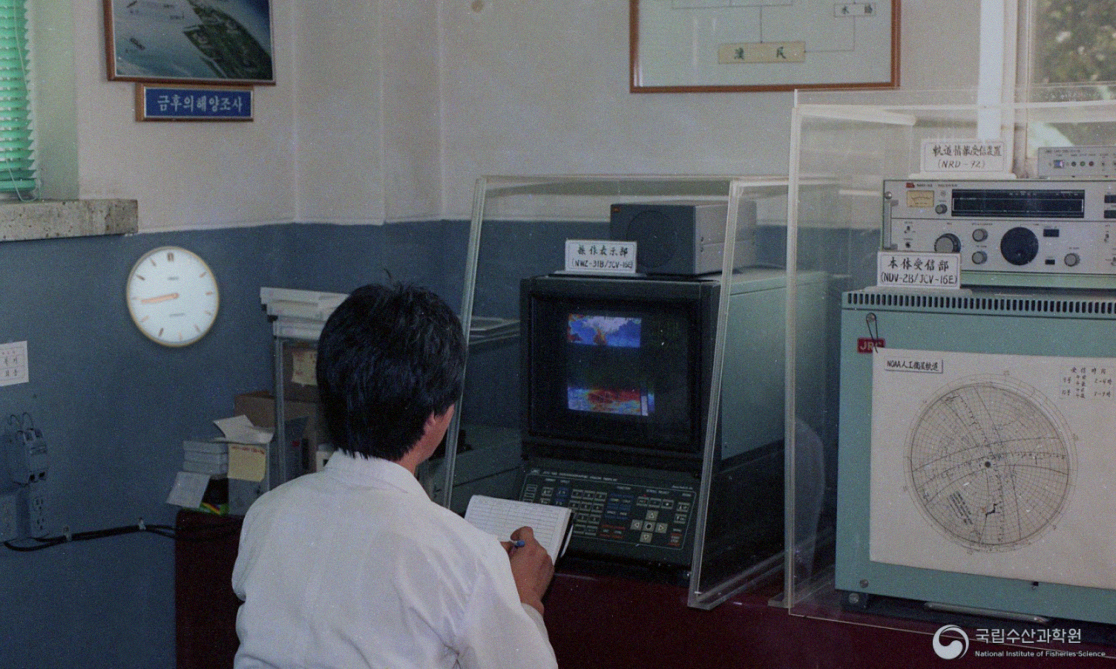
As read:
8:44
